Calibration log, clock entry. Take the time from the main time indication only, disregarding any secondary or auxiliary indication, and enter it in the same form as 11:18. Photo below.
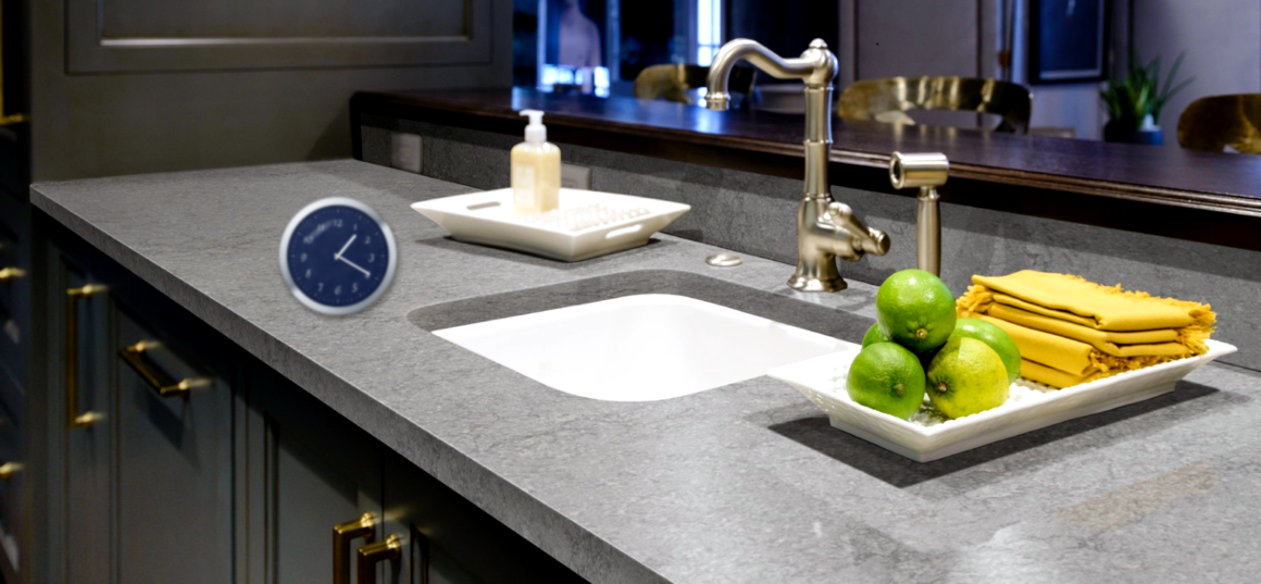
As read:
1:20
